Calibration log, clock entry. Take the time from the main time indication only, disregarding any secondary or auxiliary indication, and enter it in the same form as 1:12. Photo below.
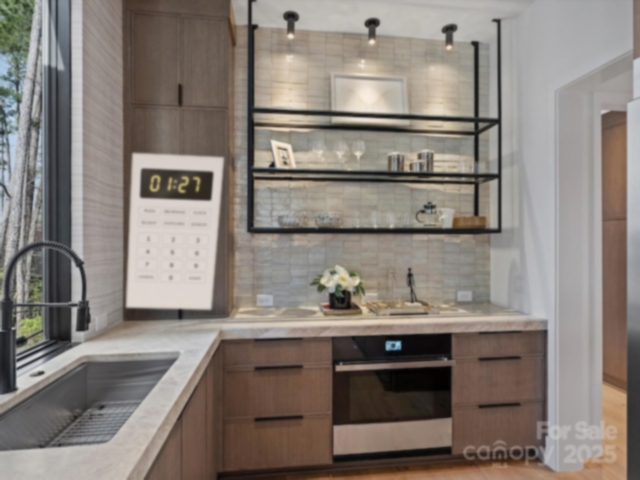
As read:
1:27
